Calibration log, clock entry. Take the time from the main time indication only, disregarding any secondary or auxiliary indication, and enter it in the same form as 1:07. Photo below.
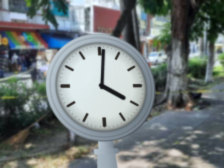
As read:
4:01
